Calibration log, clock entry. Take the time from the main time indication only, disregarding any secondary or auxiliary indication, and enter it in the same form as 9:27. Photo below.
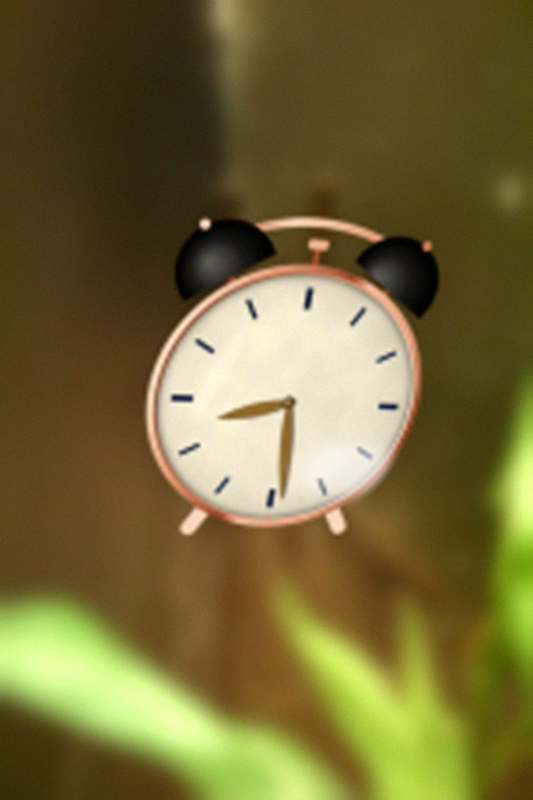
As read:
8:29
